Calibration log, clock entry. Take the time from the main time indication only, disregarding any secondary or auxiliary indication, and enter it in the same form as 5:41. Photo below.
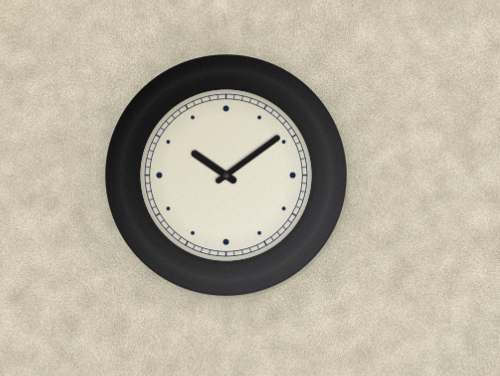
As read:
10:09
